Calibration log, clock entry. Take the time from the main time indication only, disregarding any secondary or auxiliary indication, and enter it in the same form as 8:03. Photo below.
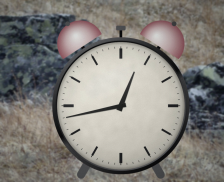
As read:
12:43
